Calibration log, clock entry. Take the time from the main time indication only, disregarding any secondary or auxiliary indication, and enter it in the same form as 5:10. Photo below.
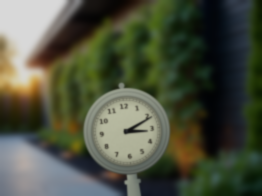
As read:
3:11
